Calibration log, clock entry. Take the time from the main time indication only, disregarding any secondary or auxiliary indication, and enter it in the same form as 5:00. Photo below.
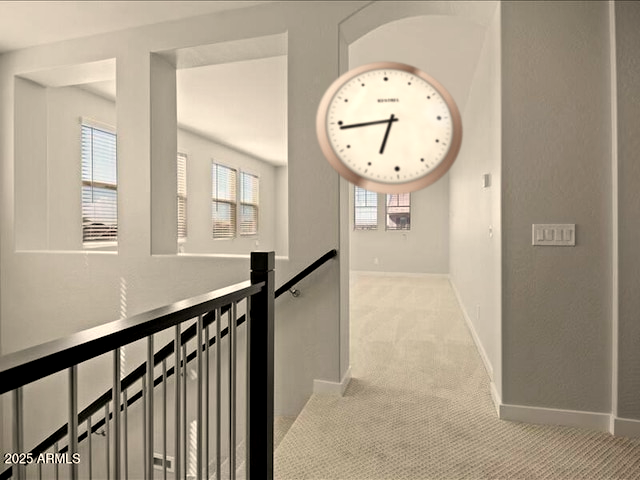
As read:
6:44
